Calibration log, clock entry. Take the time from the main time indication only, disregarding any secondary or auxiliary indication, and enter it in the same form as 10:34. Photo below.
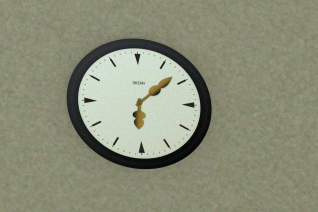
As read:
6:08
